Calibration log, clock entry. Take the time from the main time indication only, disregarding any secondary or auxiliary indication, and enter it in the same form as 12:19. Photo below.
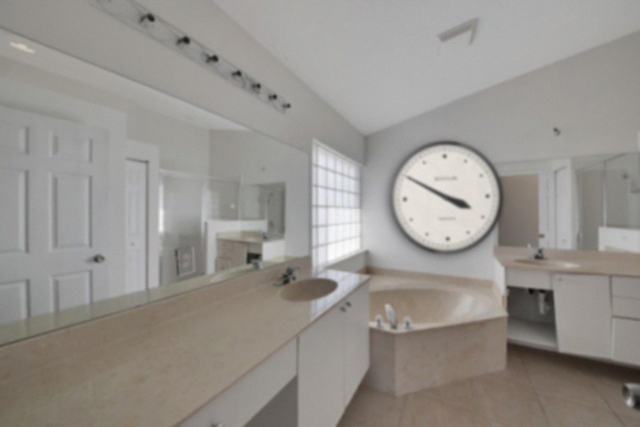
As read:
3:50
